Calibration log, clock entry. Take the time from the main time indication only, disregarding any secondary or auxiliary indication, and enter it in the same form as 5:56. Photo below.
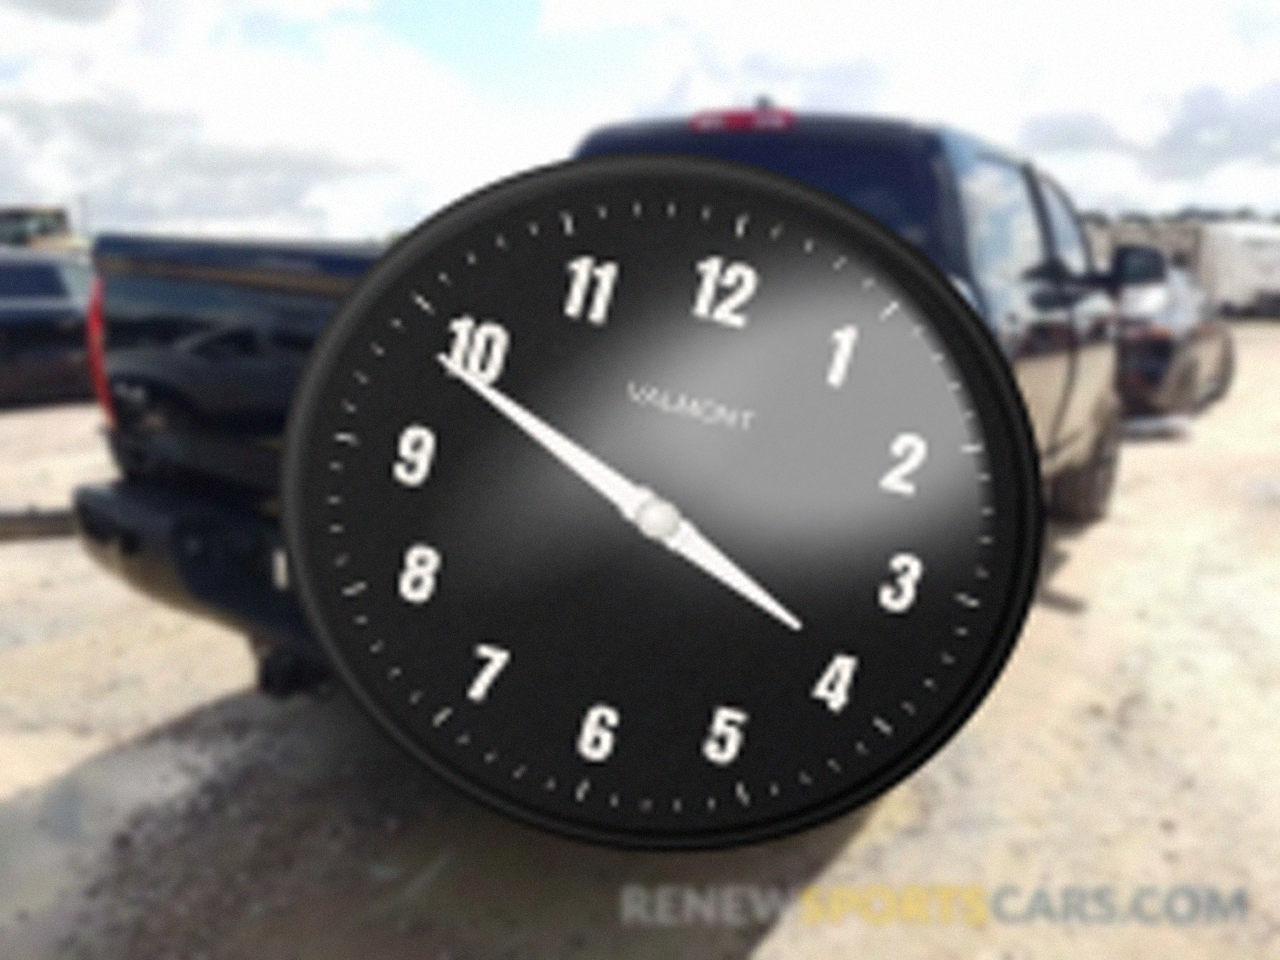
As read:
3:49
